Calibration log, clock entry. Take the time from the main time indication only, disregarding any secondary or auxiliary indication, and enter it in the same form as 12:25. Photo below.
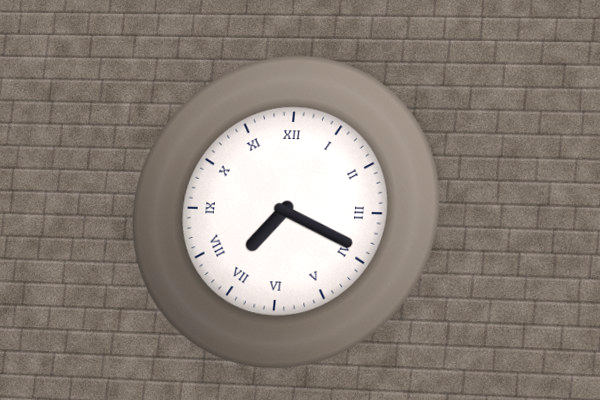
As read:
7:19
